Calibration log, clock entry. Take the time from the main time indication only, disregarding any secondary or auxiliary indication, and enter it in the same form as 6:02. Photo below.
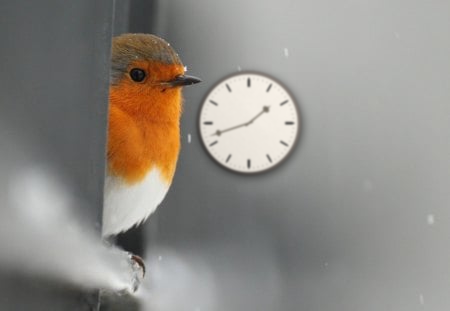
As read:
1:42
